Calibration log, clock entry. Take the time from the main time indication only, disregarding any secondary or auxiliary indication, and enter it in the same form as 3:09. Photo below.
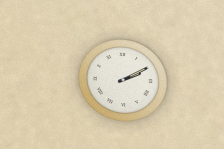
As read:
2:10
